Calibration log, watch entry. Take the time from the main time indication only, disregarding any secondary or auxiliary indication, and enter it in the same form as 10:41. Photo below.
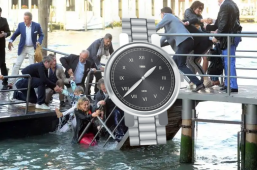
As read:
1:38
